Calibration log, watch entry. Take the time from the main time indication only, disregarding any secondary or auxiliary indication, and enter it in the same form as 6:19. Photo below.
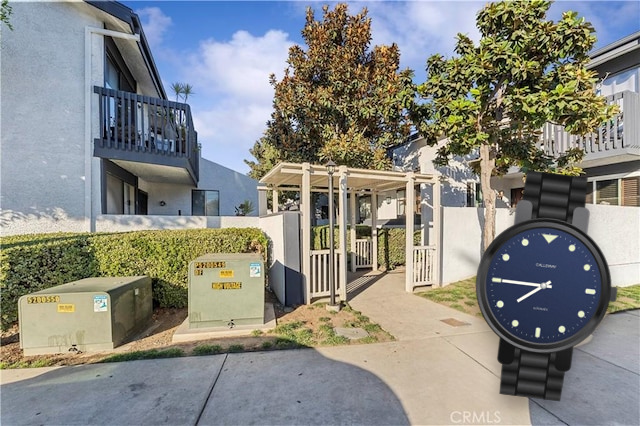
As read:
7:45
